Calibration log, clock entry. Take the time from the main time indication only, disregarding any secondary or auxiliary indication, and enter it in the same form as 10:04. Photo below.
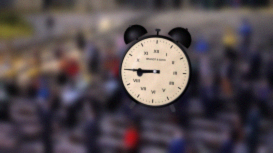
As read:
8:45
